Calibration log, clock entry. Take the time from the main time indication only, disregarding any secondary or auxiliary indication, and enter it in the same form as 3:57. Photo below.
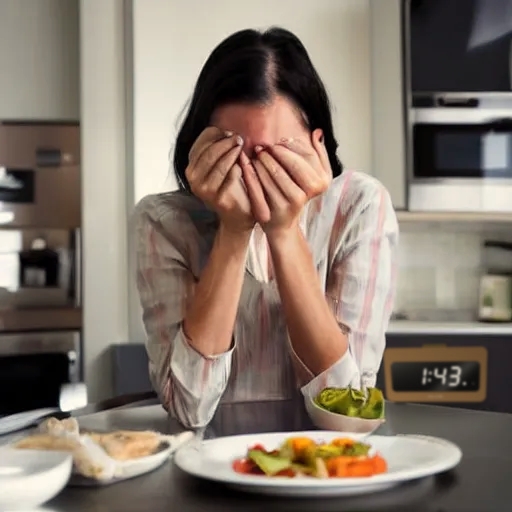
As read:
1:43
